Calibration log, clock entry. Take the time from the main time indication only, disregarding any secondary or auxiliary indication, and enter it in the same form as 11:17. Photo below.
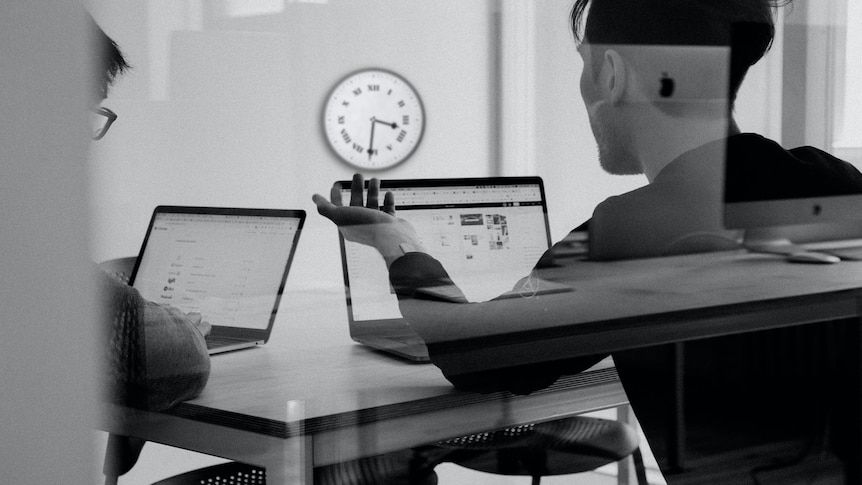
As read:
3:31
